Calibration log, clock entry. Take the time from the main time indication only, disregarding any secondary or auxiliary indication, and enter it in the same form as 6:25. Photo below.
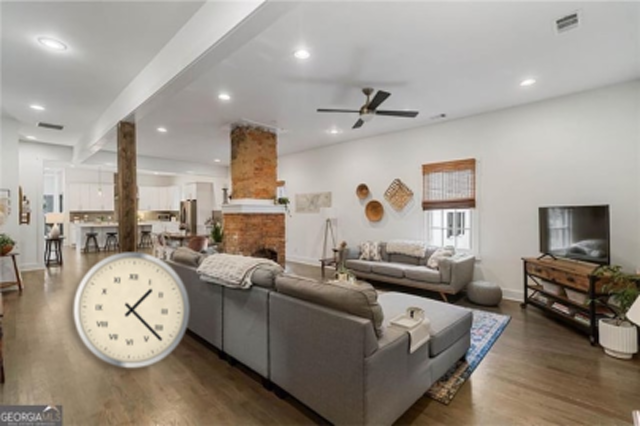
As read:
1:22
